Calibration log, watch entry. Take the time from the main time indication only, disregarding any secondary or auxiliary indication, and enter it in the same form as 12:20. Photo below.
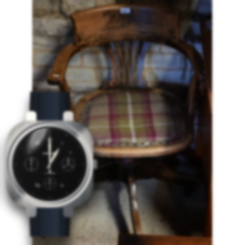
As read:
1:00
